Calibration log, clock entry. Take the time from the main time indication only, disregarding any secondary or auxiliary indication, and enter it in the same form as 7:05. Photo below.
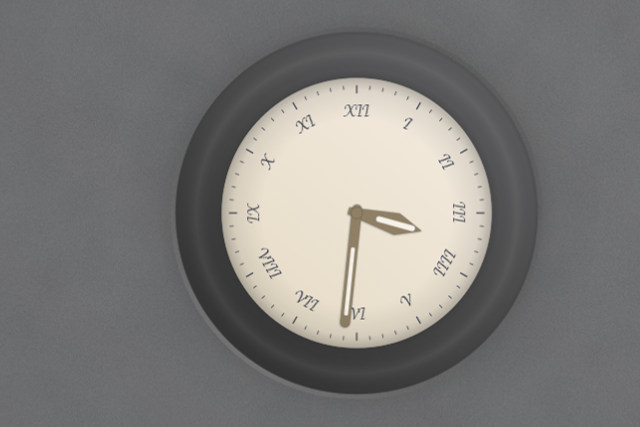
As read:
3:31
